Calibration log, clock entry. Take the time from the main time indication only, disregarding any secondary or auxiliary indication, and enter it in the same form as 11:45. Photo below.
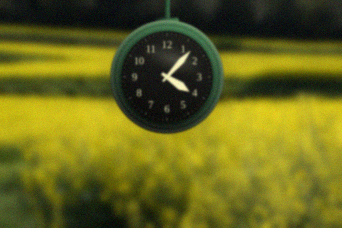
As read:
4:07
